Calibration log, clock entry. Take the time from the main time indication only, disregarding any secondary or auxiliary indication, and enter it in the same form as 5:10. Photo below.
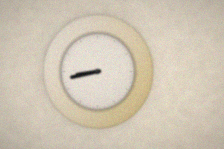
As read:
8:43
